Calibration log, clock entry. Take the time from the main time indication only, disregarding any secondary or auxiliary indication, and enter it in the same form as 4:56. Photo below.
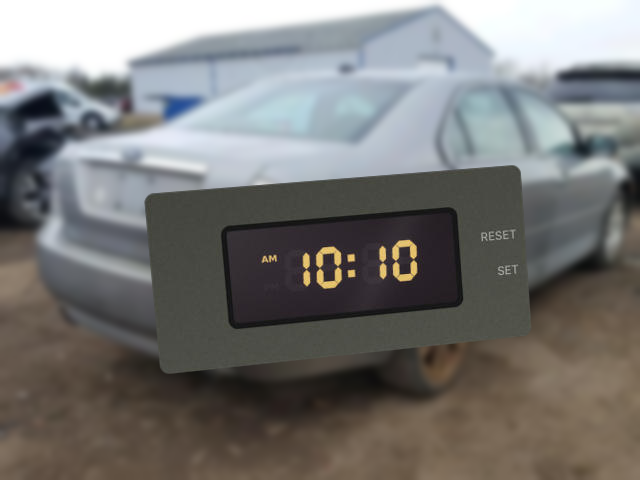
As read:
10:10
